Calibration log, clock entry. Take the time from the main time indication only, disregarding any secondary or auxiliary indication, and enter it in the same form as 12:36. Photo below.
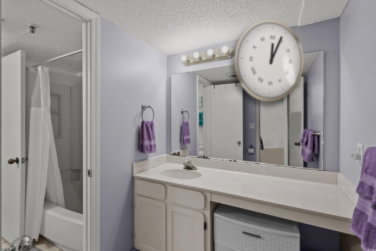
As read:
12:04
